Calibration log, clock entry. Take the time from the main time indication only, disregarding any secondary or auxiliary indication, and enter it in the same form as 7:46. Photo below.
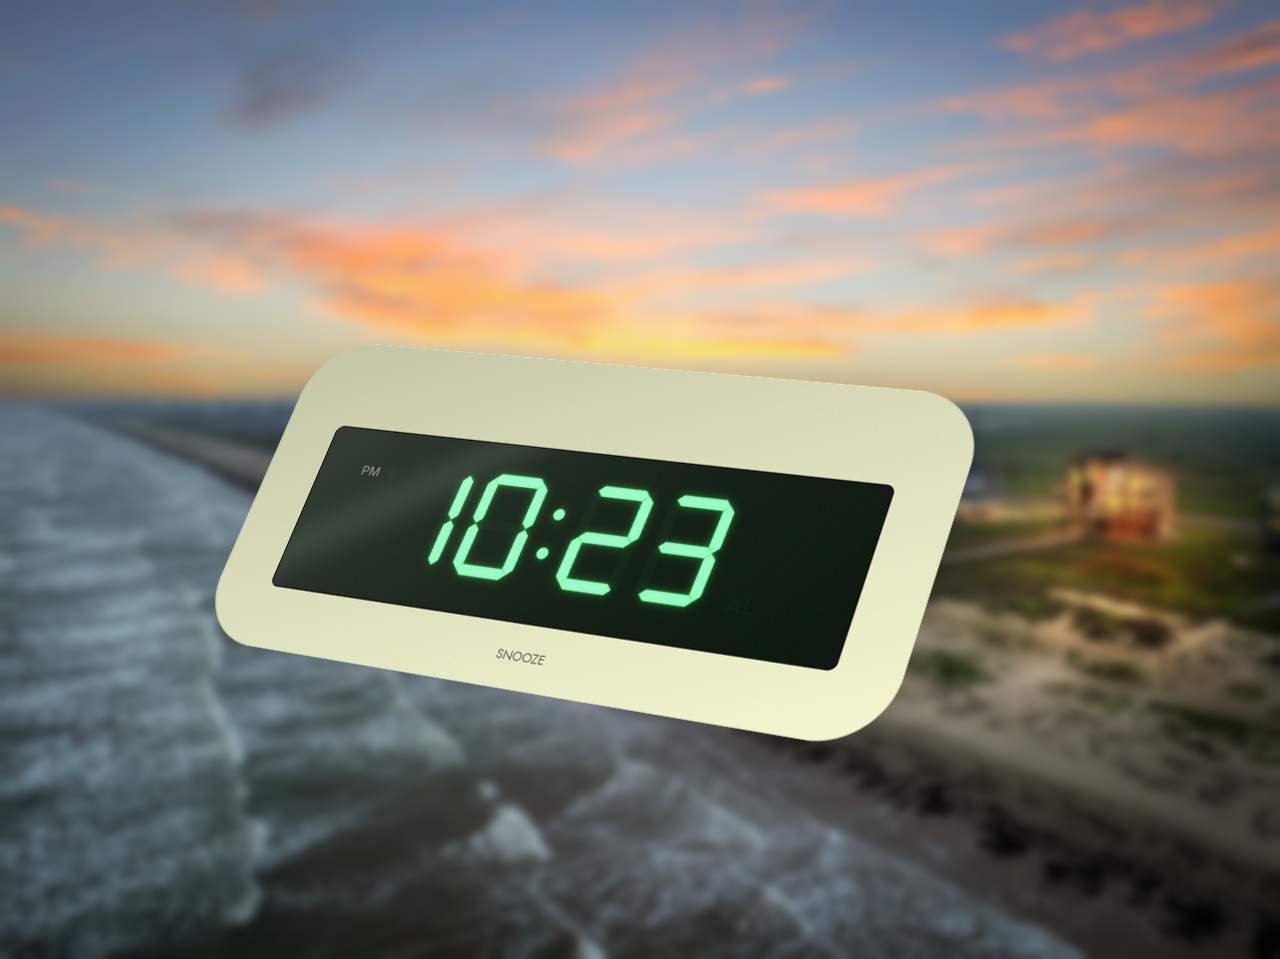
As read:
10:23
